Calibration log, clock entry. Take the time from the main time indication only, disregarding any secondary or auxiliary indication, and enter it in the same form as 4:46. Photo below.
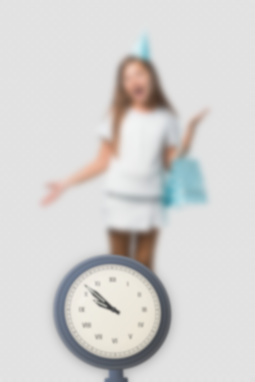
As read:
9:52
